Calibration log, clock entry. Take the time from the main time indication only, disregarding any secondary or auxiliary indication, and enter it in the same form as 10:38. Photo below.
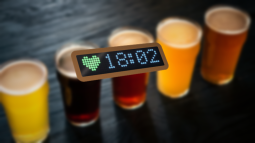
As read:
18:02
